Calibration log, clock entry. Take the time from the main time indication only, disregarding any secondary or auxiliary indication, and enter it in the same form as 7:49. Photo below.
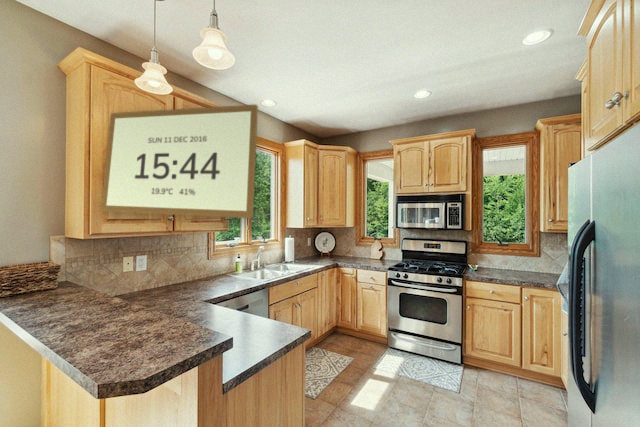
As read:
15:44
